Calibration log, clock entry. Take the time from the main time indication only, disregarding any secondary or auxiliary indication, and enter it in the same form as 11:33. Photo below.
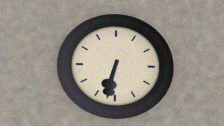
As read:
6:32
